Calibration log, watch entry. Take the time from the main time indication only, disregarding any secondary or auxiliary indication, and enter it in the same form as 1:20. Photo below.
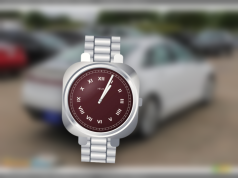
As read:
1:04
